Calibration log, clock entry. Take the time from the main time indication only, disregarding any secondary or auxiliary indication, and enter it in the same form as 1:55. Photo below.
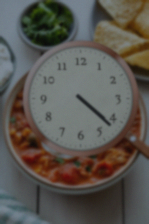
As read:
4:22
